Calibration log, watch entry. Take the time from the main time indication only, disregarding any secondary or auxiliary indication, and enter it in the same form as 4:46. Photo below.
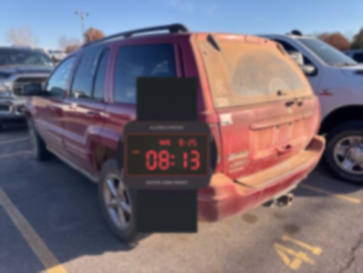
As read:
8:13
